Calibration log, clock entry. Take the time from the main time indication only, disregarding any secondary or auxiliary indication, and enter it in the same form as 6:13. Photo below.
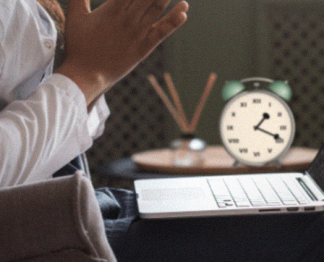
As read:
1:19
